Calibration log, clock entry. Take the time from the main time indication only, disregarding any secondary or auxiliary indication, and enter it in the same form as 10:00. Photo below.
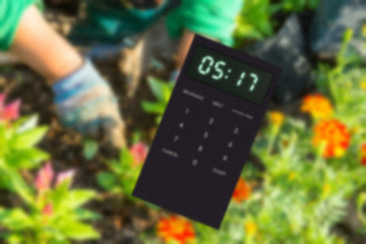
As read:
5:17
